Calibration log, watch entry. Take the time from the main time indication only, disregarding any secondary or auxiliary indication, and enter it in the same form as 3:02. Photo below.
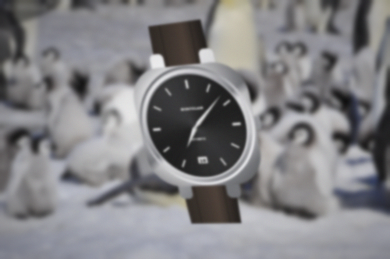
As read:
7:08
